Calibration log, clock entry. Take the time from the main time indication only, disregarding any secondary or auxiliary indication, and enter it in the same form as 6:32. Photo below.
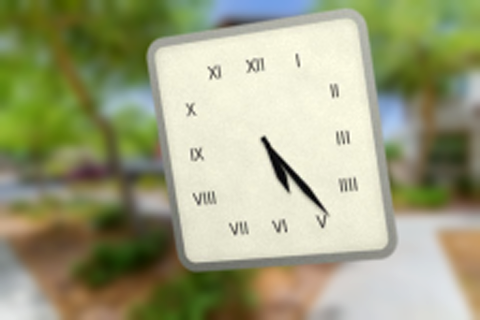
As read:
5:24
